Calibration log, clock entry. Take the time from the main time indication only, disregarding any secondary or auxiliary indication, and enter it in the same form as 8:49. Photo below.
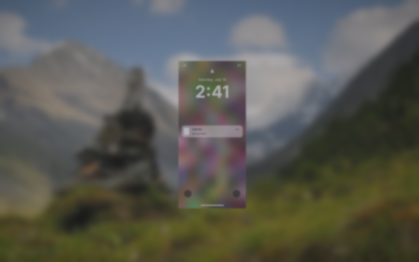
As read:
2:41
